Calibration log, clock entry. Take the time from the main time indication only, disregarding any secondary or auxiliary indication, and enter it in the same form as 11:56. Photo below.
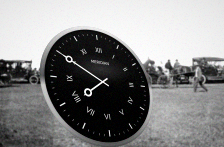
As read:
7:50
